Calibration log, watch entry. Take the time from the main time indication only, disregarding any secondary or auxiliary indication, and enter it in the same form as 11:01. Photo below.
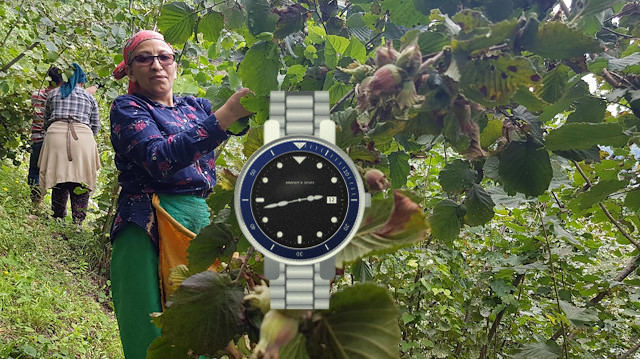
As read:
2:43
